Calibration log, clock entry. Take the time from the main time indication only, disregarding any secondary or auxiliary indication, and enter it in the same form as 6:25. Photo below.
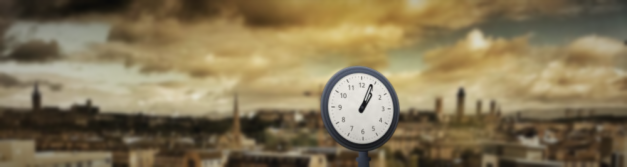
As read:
1:04
